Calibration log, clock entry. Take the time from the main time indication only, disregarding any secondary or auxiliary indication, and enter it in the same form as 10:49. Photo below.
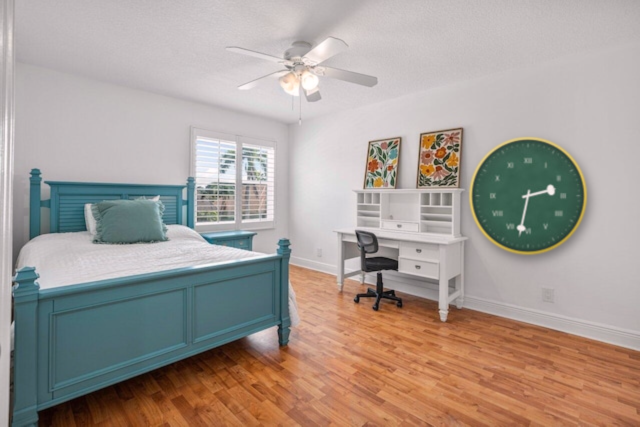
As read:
2:32
